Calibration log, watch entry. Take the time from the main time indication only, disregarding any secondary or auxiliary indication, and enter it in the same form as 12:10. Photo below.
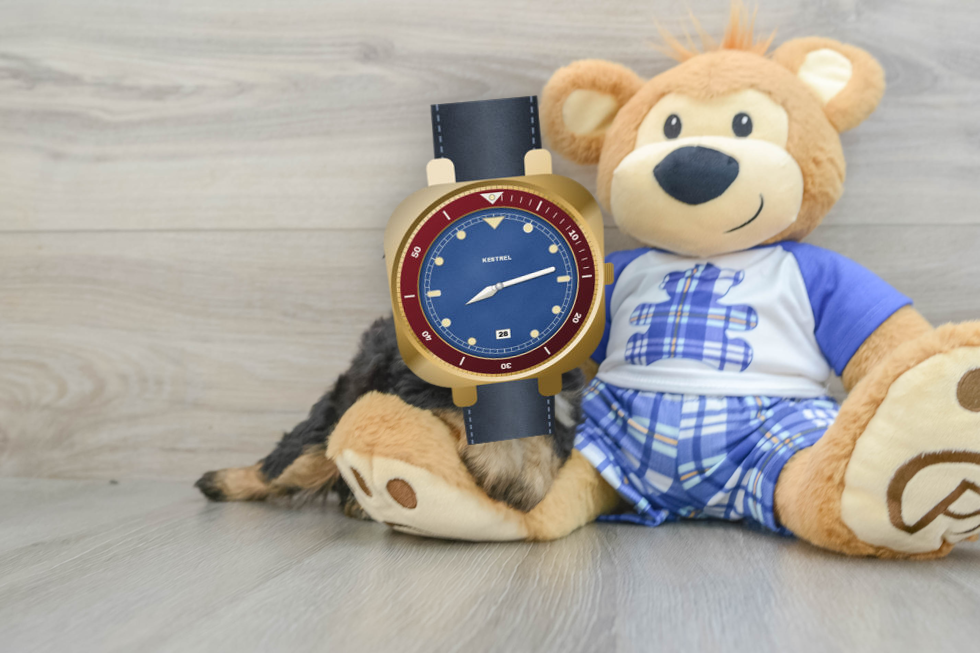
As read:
8:13
